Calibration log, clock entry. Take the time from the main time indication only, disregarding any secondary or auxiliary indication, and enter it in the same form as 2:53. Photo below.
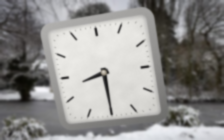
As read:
8:30
